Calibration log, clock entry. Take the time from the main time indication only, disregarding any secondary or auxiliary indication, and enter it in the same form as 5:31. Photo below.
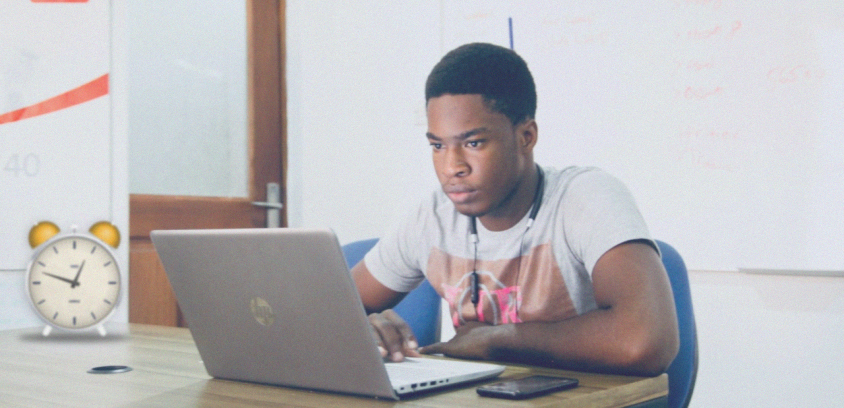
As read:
12:48
